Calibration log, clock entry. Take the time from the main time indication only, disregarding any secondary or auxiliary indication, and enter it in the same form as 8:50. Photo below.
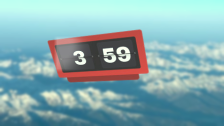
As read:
3:59
